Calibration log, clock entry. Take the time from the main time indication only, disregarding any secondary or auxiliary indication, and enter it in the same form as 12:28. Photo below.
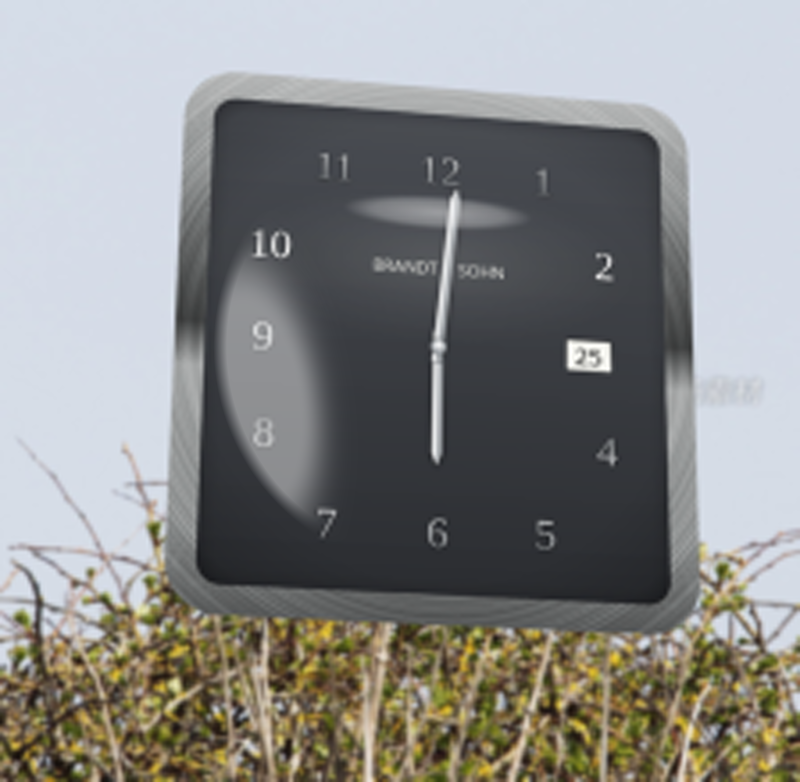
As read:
6:01
